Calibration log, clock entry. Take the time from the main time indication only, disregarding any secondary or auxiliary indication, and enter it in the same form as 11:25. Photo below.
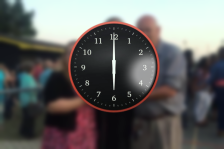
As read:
6:00
